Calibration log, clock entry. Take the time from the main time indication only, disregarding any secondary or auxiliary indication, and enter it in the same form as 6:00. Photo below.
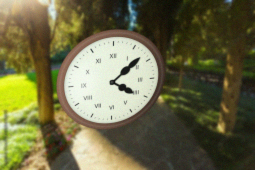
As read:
4:08
